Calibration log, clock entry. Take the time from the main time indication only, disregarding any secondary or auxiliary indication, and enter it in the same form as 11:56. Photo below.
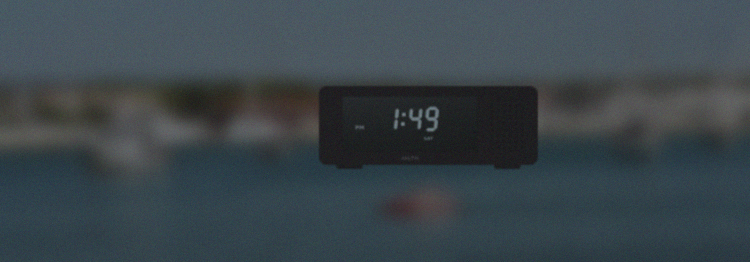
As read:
1:49
